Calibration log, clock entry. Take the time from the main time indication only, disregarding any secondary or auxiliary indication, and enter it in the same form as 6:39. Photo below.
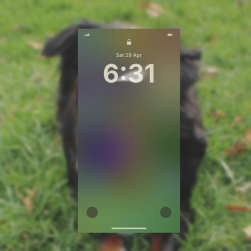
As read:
6:31
